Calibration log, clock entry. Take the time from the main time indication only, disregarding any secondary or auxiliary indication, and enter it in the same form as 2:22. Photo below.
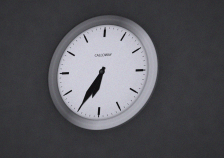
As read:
6:35
